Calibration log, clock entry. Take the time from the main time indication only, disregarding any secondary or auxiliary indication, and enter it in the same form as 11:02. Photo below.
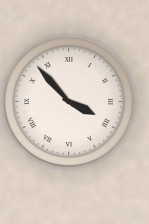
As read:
3:53
